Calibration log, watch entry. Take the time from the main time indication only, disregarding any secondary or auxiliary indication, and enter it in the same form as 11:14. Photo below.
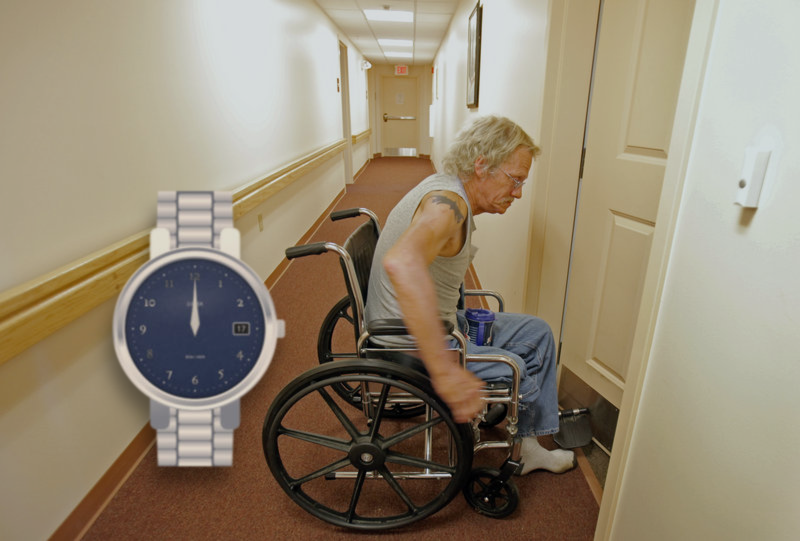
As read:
12:00
